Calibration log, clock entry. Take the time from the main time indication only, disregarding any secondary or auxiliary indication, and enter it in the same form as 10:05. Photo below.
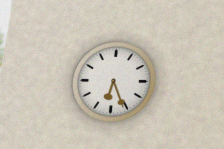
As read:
6:26
